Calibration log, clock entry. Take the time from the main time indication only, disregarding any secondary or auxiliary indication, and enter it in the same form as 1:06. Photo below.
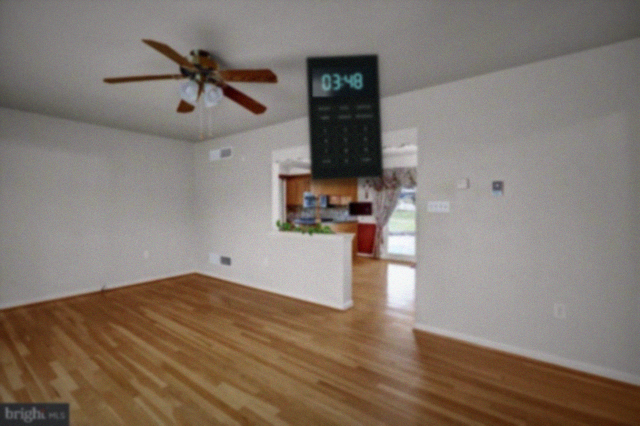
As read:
3:48
